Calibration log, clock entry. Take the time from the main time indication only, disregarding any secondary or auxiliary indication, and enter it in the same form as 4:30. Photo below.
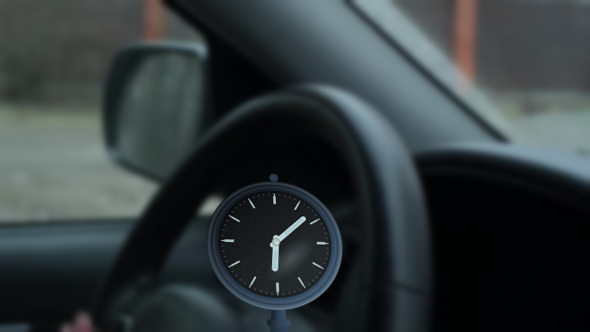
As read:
6:08
